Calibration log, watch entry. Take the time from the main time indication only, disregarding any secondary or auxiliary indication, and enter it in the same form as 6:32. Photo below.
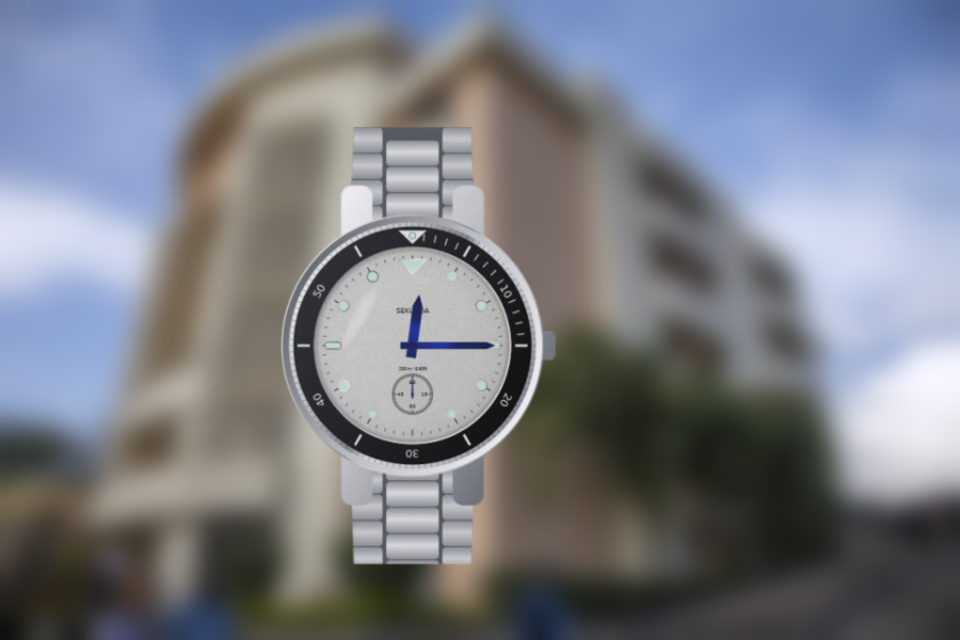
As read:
12:15
